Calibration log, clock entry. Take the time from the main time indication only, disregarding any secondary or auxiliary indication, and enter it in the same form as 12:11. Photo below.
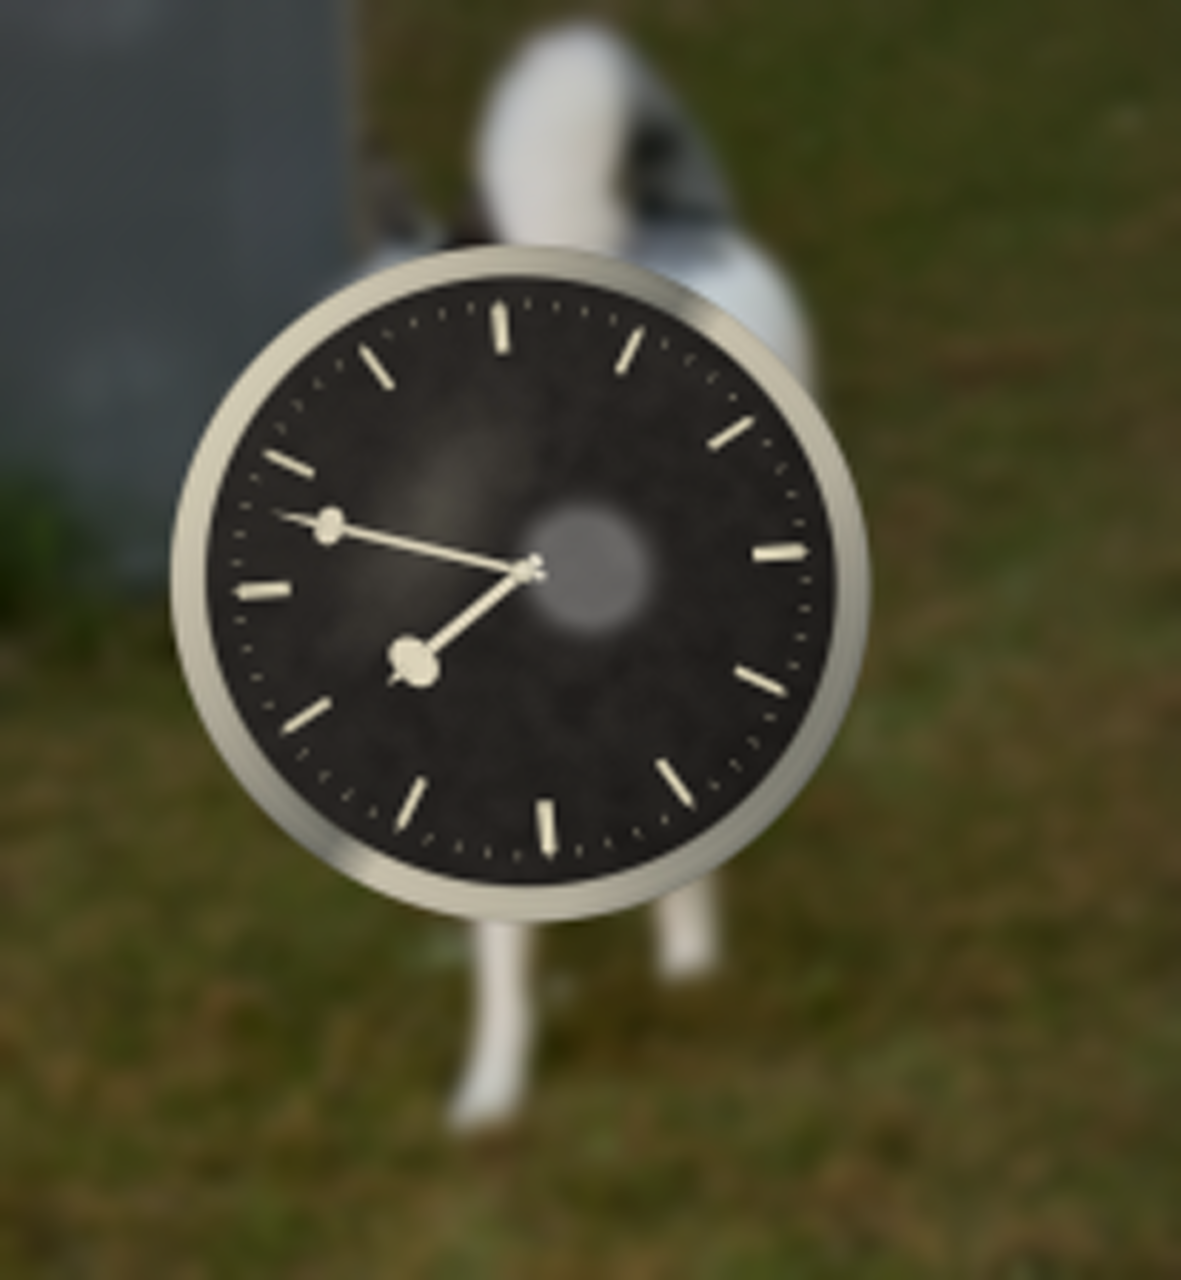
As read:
7:48
